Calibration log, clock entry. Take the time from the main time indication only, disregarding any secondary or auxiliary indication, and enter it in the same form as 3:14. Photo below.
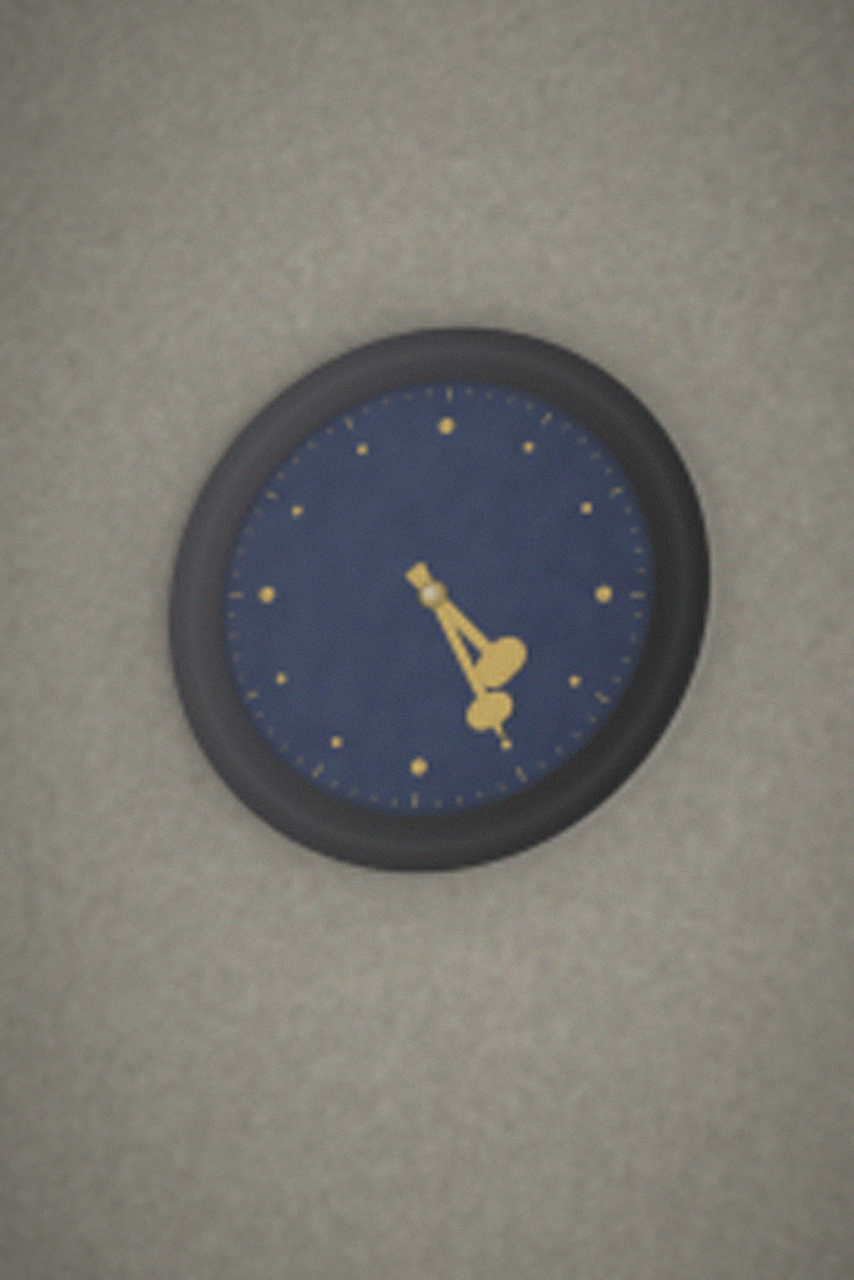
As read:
4:25
